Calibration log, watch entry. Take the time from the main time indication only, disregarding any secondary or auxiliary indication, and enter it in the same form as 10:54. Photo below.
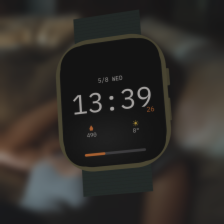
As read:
13:39
